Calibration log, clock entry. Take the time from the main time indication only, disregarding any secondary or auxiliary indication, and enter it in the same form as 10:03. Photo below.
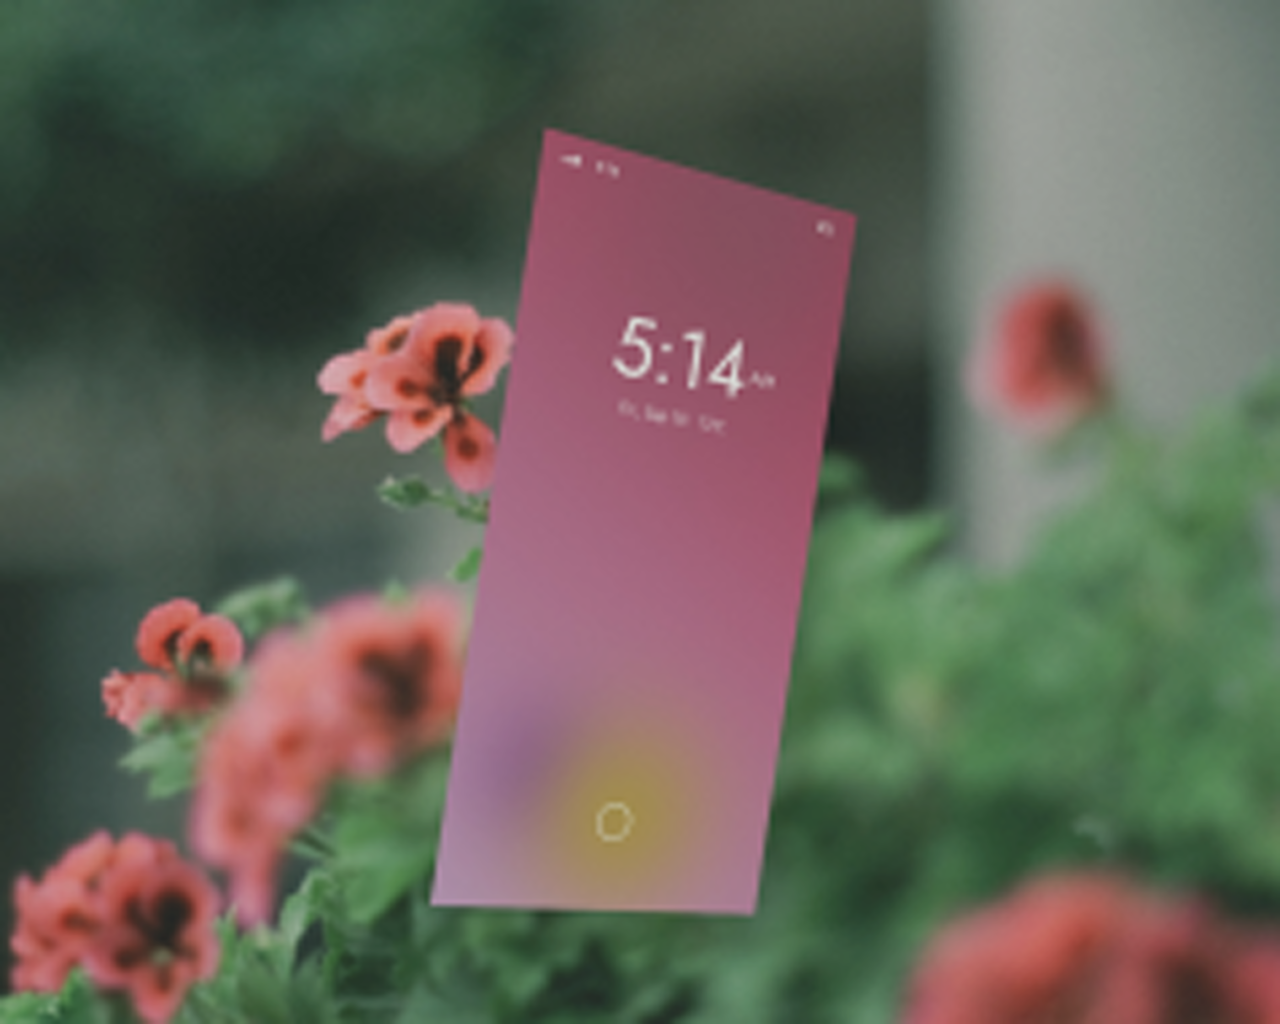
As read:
5:14
